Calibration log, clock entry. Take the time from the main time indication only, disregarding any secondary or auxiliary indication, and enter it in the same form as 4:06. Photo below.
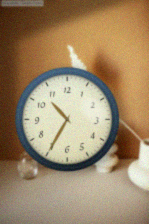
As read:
10:35
